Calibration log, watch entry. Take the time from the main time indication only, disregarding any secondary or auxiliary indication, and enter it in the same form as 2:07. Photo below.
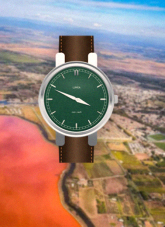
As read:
3:49
